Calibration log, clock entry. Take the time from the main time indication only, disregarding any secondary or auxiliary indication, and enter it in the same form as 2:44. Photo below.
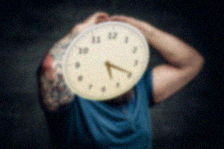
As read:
5:19
